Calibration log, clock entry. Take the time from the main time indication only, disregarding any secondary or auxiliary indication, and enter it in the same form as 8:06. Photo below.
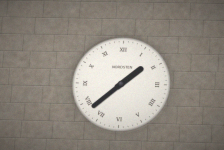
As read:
1:38
